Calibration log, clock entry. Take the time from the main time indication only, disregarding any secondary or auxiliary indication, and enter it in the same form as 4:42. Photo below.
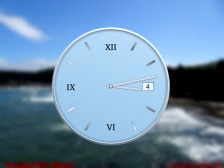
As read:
3:13
